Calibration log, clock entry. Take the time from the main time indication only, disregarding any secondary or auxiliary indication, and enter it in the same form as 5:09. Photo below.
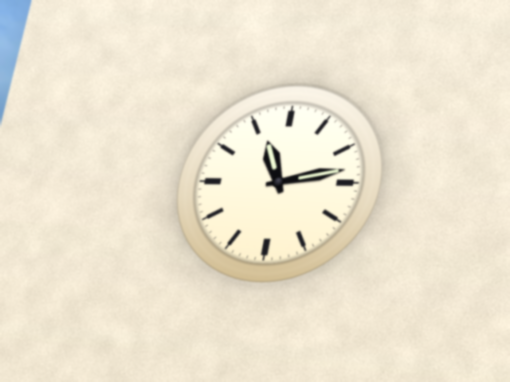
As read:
11:13
